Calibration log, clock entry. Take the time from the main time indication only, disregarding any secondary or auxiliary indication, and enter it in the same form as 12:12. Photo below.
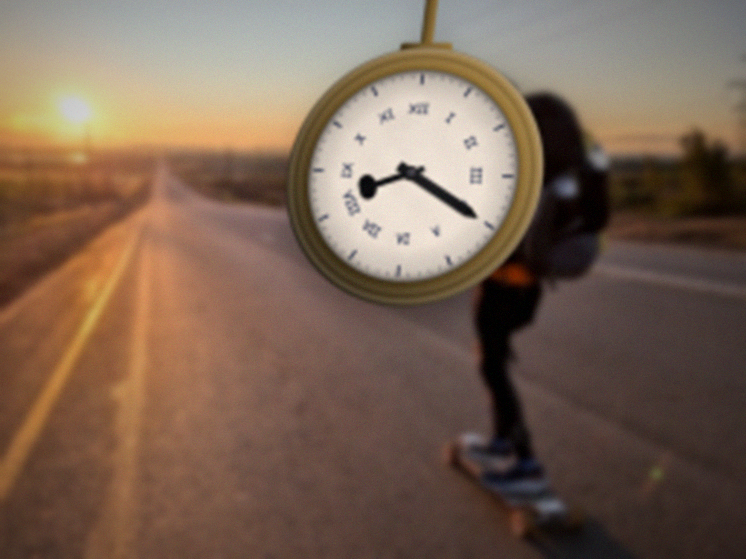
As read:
8:20
